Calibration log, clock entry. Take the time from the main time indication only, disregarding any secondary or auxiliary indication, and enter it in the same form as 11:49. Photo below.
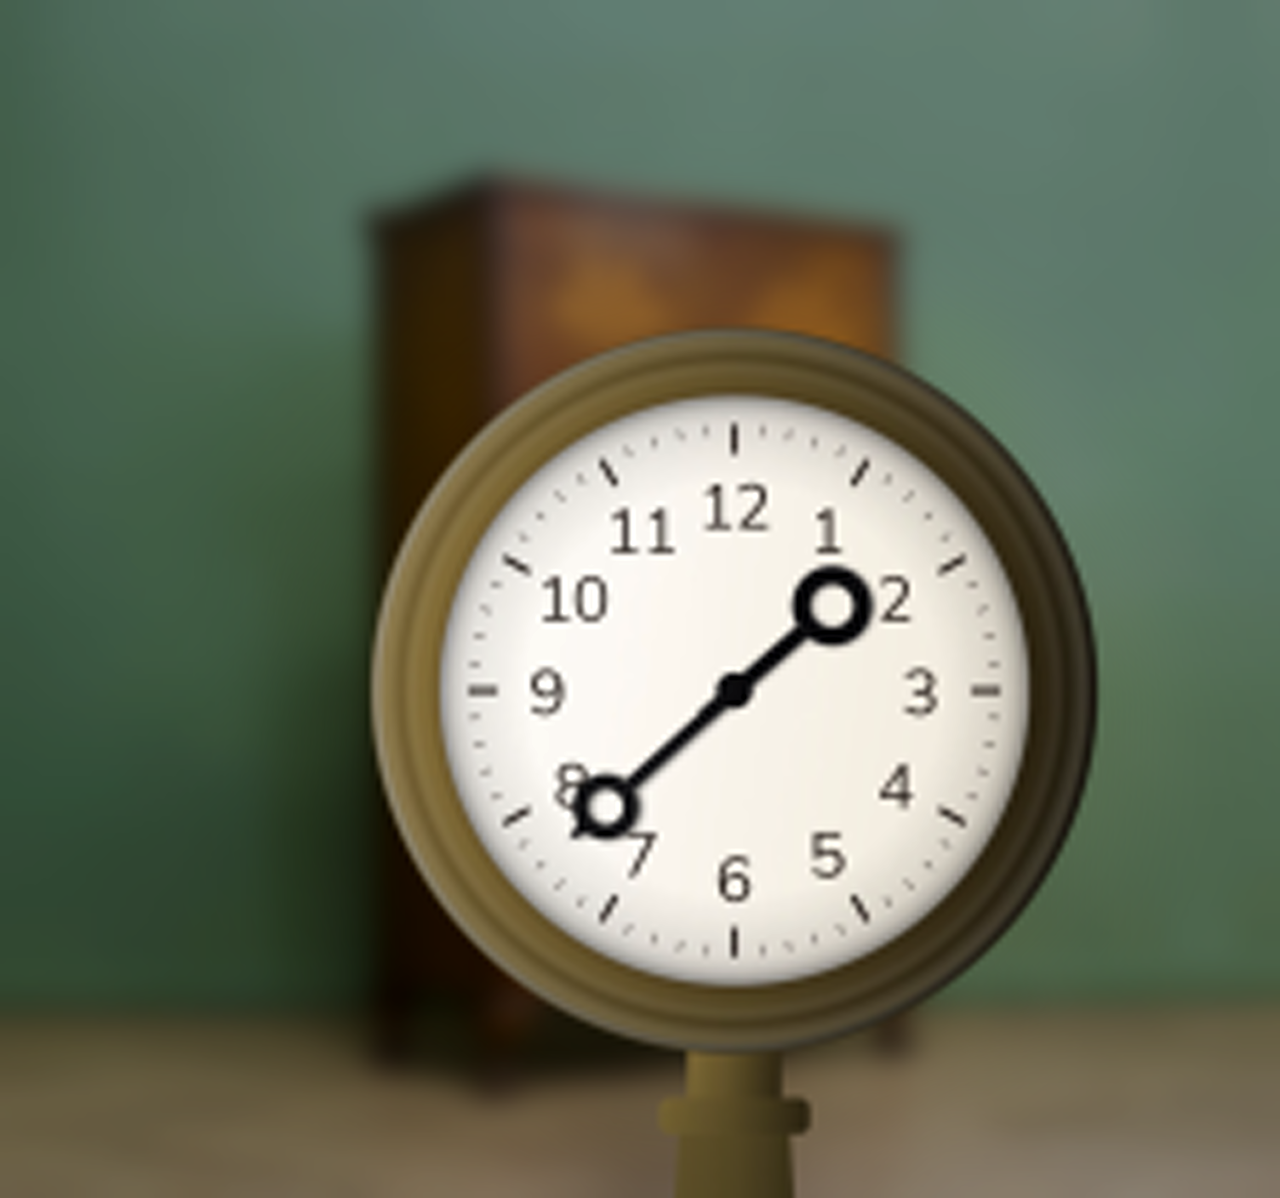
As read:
1:38
